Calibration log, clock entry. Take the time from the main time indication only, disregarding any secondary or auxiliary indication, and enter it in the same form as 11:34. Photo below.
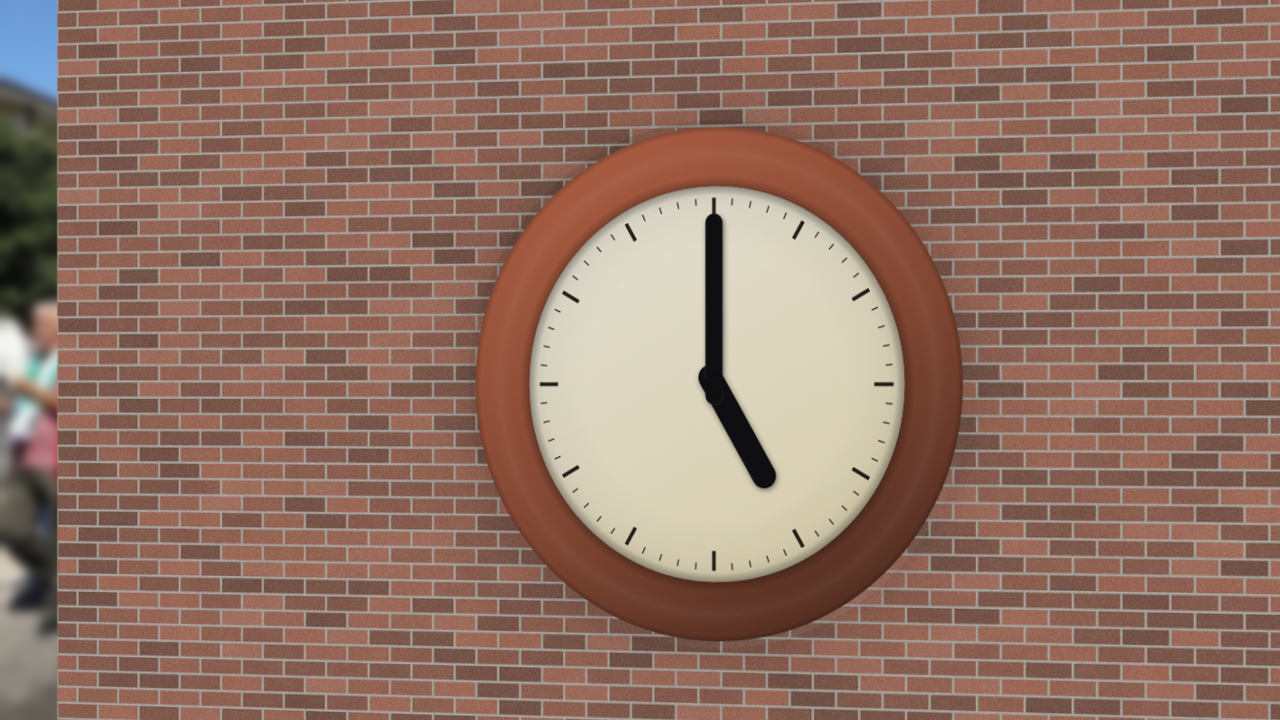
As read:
5:00
